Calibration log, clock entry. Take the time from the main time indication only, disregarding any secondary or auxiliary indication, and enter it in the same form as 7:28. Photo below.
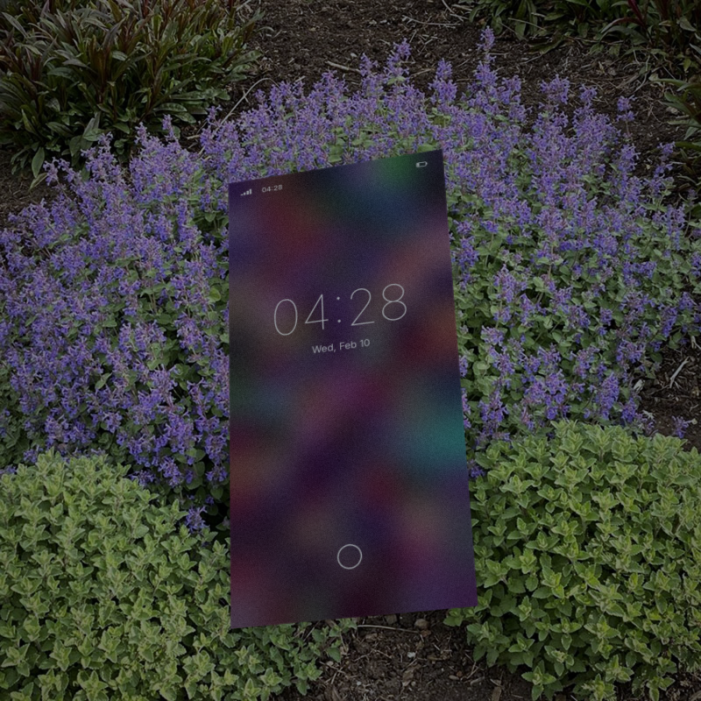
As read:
4:28
